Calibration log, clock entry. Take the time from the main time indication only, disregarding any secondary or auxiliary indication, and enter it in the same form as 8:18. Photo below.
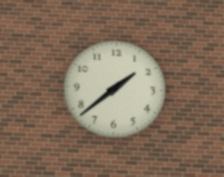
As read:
1:38
